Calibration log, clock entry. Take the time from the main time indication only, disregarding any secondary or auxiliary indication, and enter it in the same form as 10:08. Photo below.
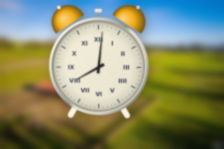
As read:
8:01
